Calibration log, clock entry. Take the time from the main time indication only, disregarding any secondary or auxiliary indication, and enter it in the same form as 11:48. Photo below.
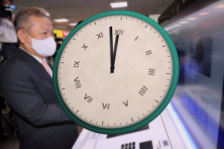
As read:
11:58
